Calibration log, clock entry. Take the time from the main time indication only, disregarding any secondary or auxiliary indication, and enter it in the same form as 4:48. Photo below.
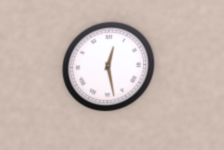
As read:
12:28
